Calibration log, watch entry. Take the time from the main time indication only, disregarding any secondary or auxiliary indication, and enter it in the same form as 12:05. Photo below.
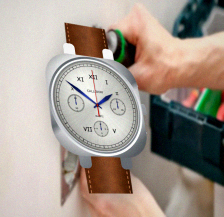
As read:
1:51
